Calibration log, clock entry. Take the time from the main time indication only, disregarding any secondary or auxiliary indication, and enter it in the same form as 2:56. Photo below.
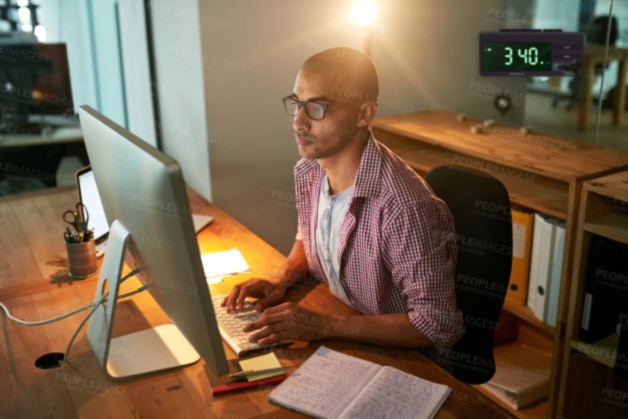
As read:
3:40
